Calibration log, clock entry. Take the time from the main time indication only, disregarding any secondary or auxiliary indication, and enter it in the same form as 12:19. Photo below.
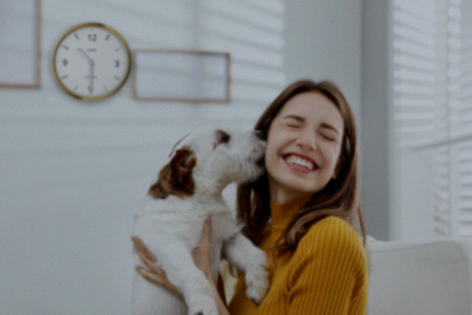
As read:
10:30
